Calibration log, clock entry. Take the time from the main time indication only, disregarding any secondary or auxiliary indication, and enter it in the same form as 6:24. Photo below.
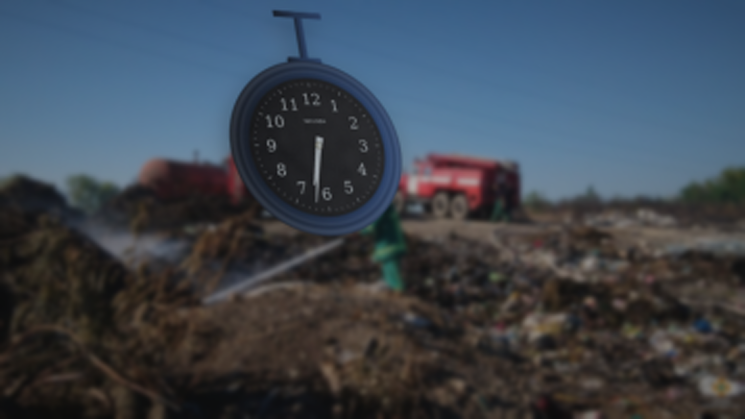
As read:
6:32
